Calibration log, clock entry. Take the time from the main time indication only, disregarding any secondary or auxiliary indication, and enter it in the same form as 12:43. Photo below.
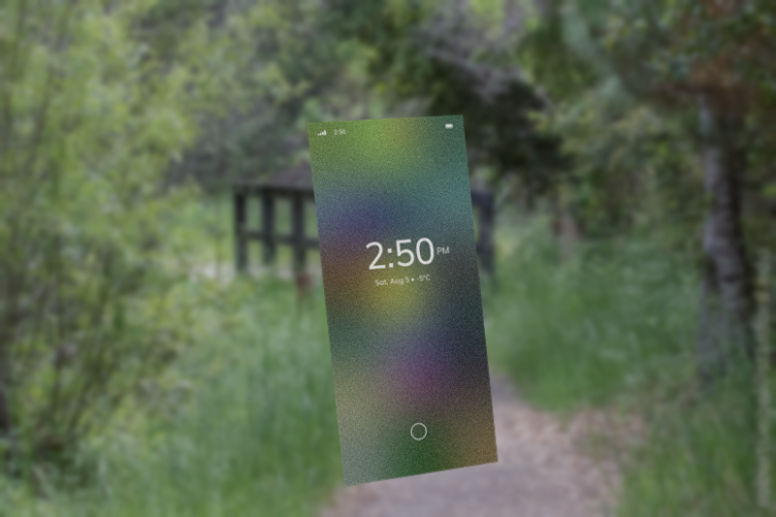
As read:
2:50
